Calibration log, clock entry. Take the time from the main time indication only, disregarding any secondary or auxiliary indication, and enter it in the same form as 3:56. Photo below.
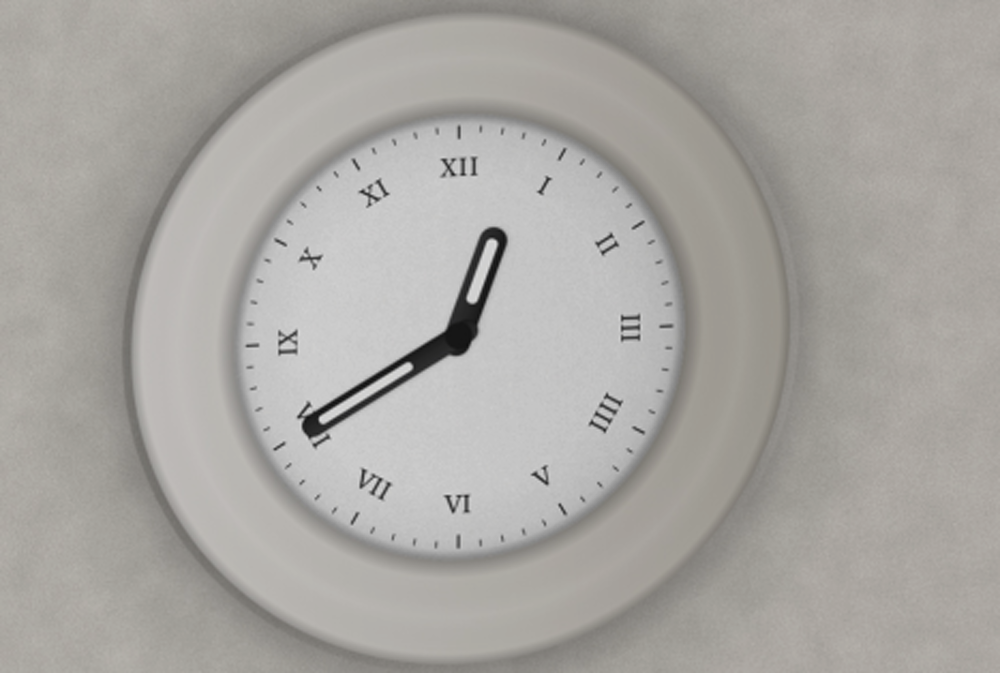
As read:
12:40
